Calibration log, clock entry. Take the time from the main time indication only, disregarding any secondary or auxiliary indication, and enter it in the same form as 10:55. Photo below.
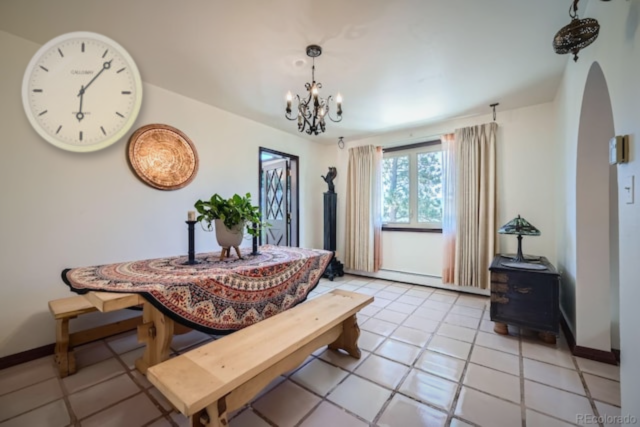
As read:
6:07
